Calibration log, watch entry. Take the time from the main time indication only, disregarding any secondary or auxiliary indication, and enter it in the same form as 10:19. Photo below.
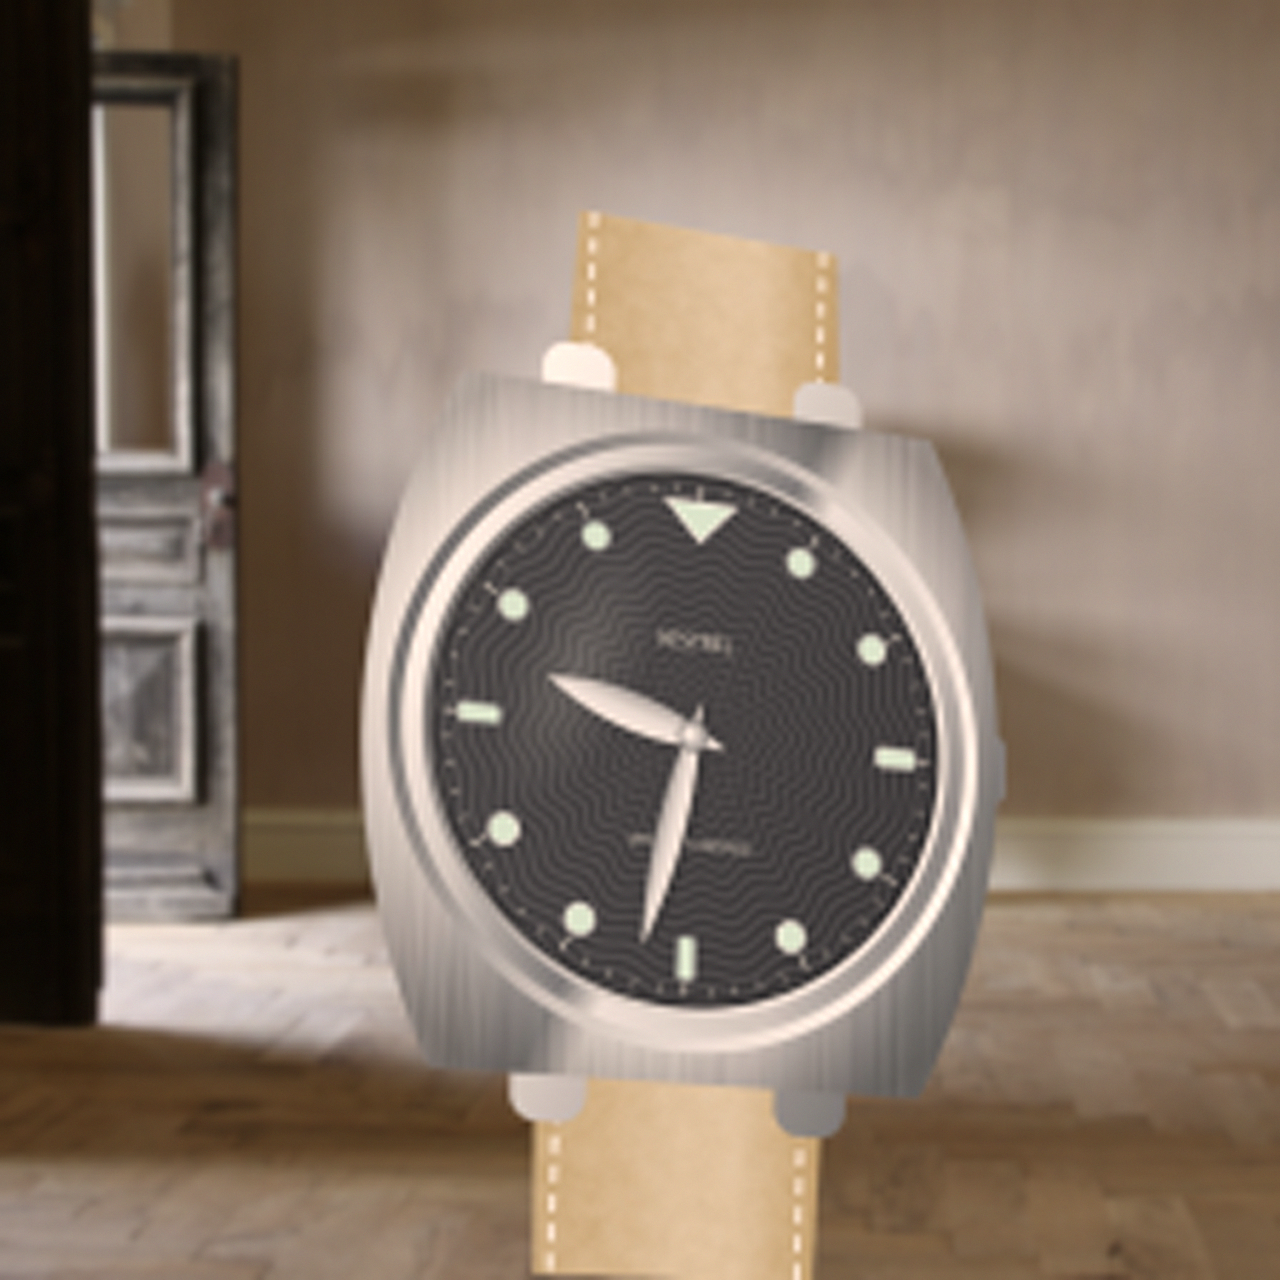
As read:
9:32
